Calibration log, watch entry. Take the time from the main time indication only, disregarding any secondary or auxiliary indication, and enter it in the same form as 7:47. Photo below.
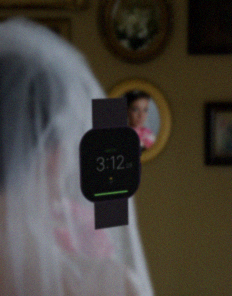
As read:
3:12
